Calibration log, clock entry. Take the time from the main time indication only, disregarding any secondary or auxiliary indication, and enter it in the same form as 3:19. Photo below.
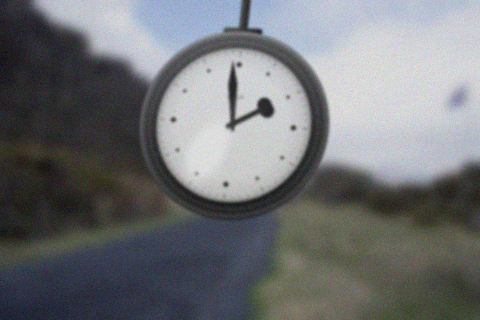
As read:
1:59
